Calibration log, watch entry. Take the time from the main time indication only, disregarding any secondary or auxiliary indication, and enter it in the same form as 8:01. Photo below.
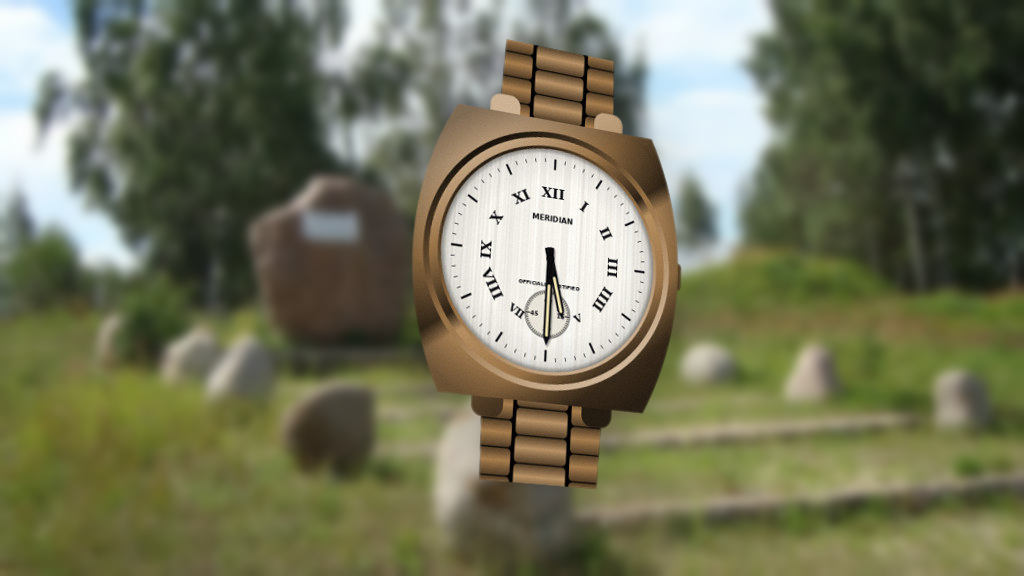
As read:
5:30
